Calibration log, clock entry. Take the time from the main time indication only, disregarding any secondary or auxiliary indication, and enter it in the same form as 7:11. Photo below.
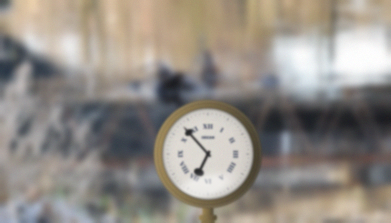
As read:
6:53
